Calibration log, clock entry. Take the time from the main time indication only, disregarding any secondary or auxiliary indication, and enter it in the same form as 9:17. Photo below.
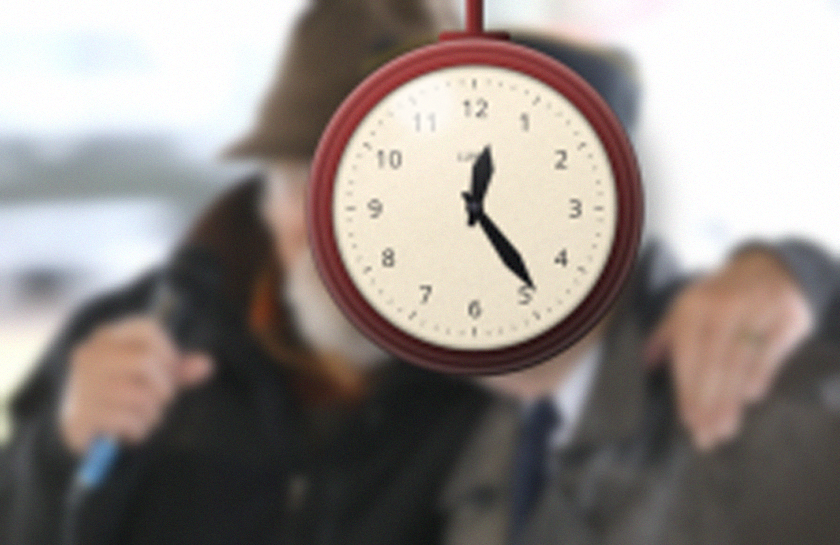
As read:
12:24
